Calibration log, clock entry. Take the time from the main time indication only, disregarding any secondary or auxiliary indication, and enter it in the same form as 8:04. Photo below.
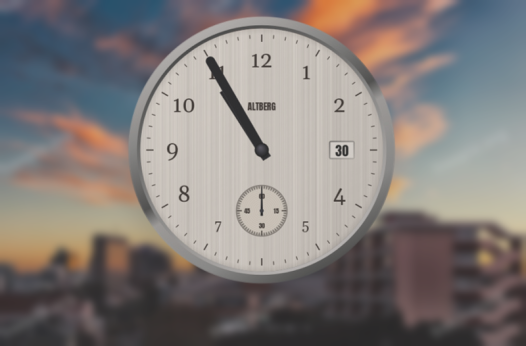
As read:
10:55
